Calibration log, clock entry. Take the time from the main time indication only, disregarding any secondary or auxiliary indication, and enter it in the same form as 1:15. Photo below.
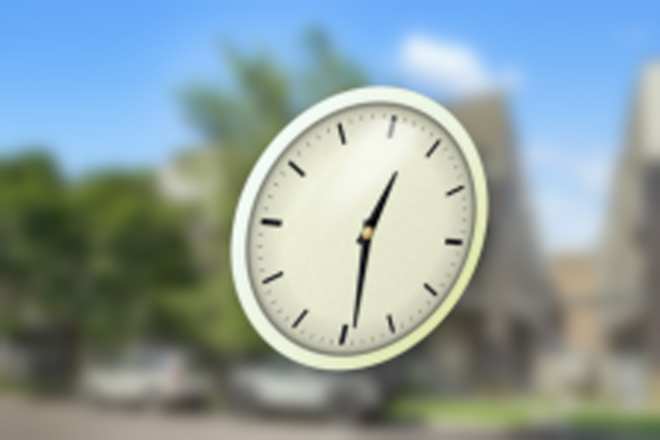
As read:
12:29
